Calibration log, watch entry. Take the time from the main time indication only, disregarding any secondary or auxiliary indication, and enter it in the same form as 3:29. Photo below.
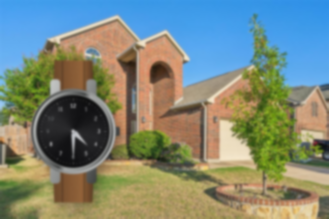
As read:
4:30
